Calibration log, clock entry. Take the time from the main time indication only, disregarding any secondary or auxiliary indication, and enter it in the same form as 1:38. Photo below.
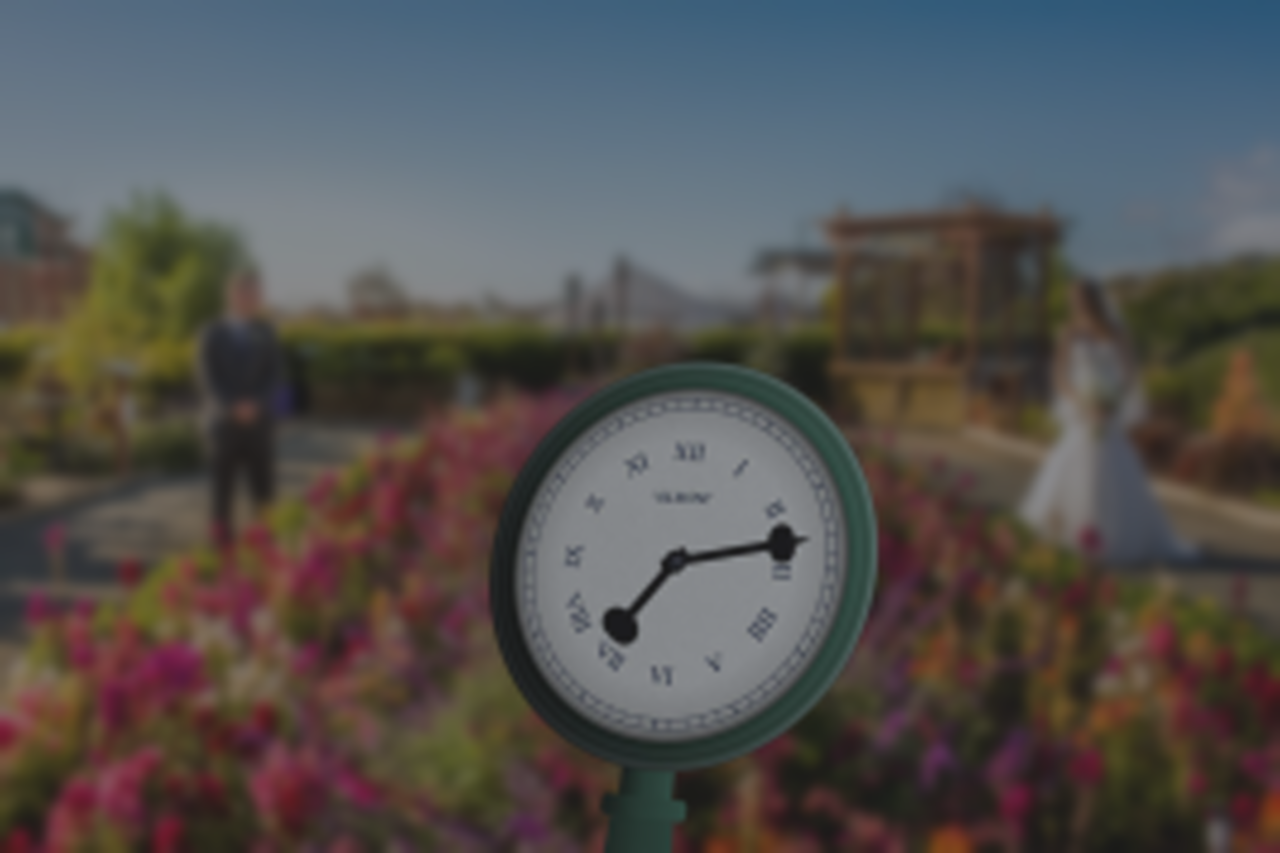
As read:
7:13
